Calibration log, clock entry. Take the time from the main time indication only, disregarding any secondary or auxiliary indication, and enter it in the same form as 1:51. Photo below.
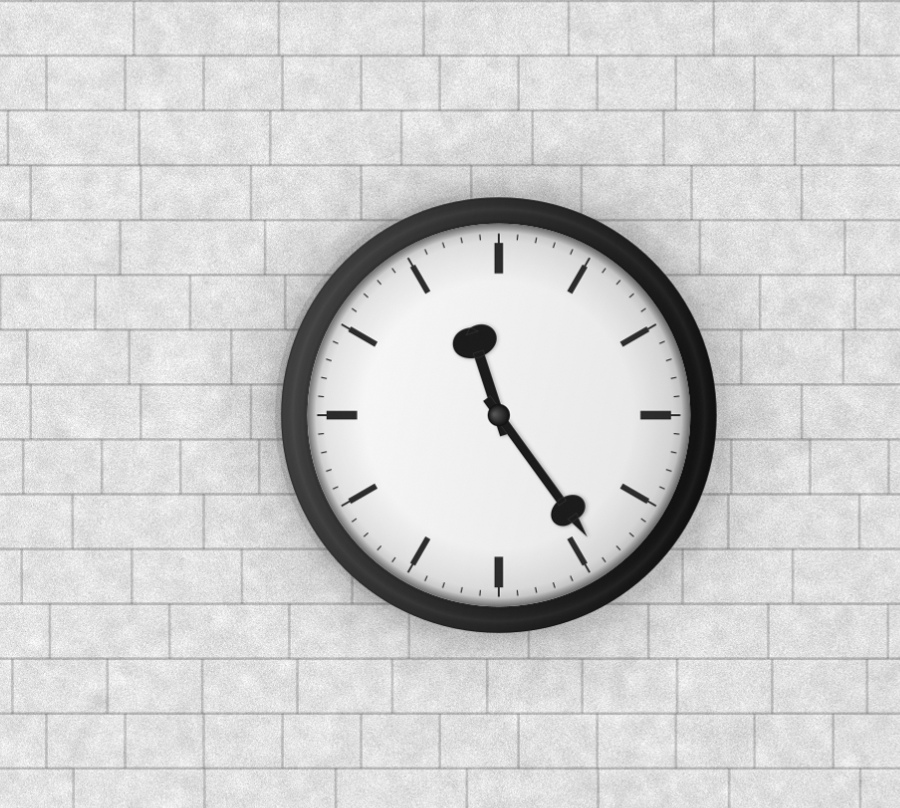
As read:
11:24
